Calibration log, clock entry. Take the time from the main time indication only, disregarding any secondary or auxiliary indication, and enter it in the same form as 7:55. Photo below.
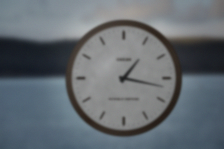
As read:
1:17
